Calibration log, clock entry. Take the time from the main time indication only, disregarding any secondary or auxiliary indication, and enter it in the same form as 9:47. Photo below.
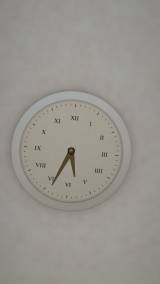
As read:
5:34
